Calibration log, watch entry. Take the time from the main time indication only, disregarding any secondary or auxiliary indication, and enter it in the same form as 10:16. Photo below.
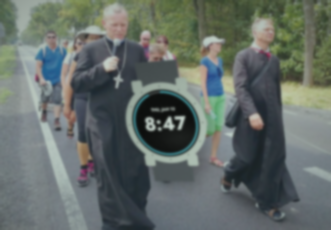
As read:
8:47
